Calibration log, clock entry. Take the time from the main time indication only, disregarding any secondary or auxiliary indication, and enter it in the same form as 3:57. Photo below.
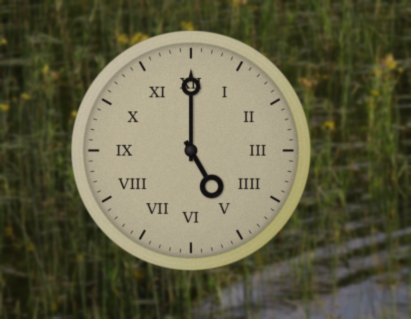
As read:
5:00
